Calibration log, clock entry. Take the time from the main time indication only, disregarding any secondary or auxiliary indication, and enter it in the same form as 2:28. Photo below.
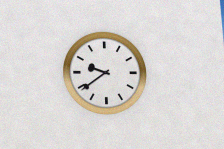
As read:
9:39
